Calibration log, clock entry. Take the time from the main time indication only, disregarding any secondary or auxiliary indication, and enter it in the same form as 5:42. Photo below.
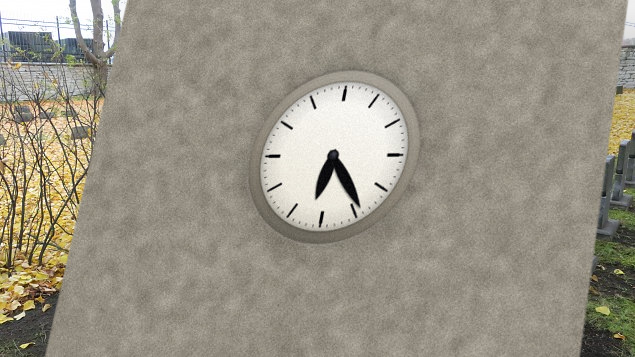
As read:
6:24
